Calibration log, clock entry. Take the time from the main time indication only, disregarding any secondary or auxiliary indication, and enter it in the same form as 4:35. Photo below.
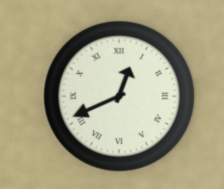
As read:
12:41
